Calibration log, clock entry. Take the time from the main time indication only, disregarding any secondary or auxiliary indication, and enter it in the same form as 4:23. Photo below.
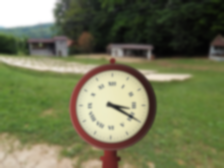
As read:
3:20
